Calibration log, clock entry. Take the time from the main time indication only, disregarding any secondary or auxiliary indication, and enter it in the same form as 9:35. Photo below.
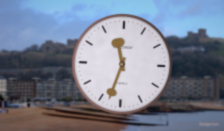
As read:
11:33
